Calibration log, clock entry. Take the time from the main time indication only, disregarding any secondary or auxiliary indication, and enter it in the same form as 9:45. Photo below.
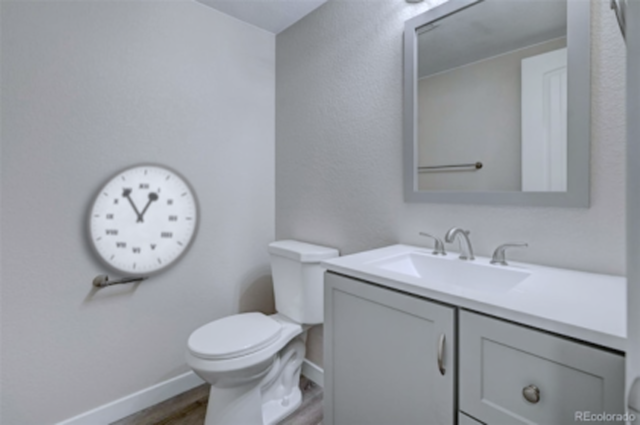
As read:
12:54
